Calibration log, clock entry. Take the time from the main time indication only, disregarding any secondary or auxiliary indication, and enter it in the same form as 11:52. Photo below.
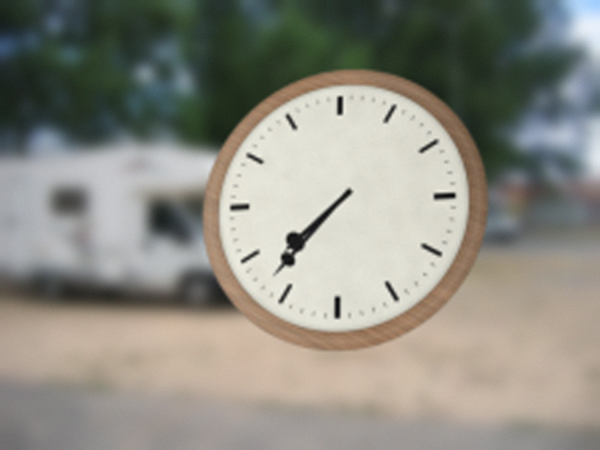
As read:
7:37
